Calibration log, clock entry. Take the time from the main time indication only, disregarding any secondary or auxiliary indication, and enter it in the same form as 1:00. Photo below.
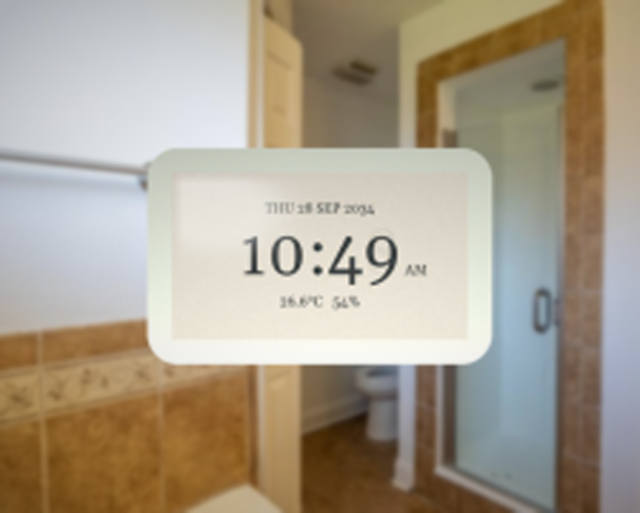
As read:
10:49
